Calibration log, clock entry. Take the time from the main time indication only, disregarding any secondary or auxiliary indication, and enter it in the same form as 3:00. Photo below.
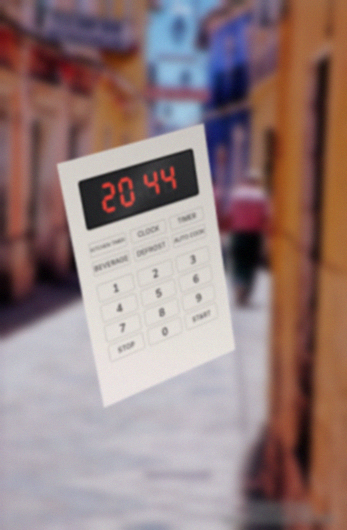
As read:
20:44
